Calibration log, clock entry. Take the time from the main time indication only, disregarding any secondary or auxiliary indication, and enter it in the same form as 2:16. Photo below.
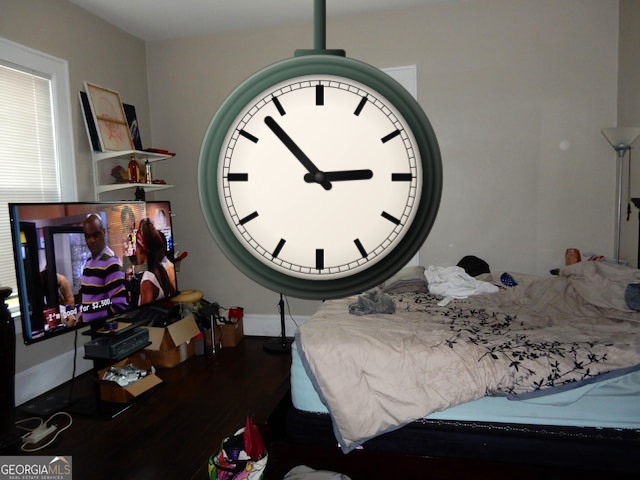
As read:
2:53
